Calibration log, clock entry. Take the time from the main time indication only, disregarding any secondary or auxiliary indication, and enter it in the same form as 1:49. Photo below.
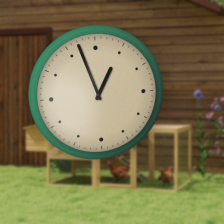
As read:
12:57
